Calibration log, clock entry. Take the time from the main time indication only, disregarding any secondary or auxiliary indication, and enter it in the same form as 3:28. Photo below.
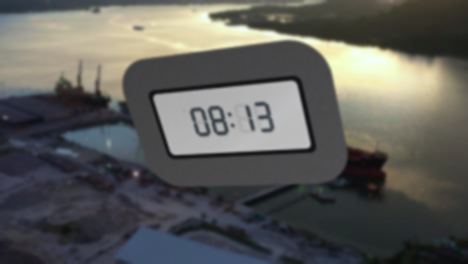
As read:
8:13
